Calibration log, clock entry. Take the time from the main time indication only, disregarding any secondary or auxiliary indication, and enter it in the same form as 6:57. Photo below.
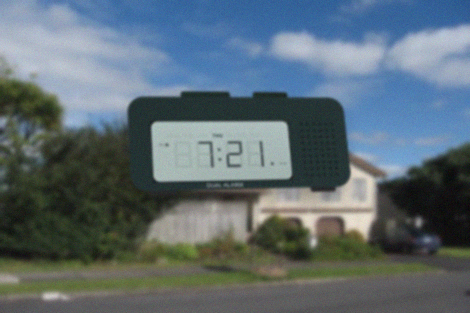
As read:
7:21
